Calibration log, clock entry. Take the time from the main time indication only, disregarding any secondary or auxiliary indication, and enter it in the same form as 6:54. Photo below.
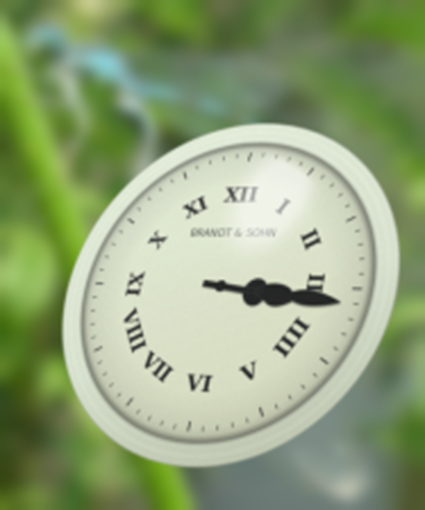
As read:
3:16
